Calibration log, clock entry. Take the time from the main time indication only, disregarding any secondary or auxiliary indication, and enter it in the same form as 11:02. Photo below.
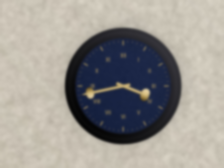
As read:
3:43
